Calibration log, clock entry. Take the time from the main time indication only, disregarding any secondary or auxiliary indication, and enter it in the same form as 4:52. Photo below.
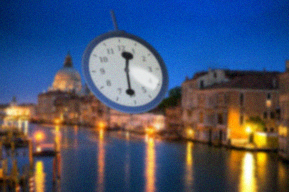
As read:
12:31
